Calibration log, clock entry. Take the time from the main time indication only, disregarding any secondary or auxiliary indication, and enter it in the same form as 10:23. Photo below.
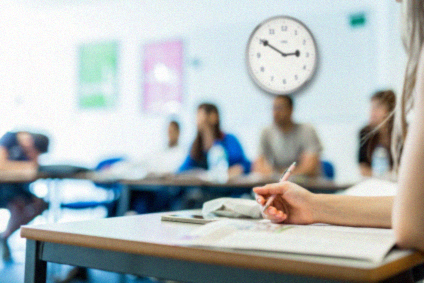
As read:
2:50
